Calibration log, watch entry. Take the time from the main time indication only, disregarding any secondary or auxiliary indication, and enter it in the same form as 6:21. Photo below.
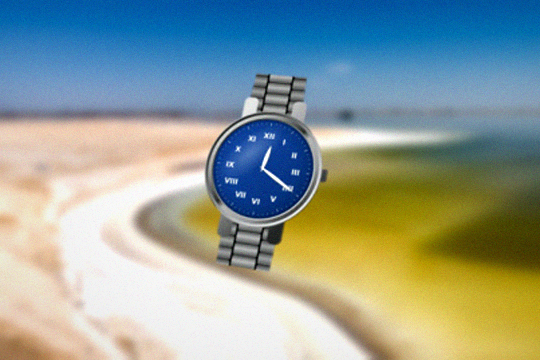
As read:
12:20
